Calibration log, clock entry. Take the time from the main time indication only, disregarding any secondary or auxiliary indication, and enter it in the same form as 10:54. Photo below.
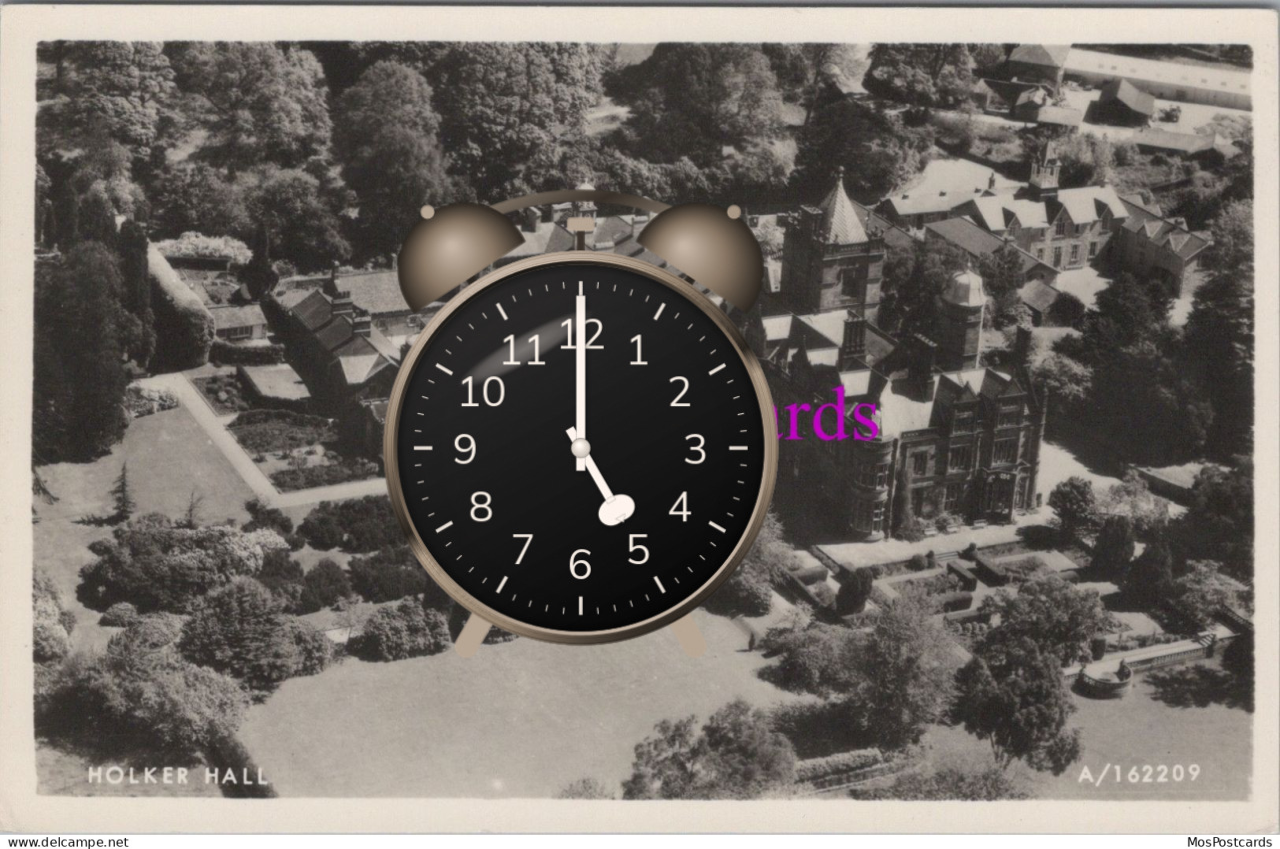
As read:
5:00
